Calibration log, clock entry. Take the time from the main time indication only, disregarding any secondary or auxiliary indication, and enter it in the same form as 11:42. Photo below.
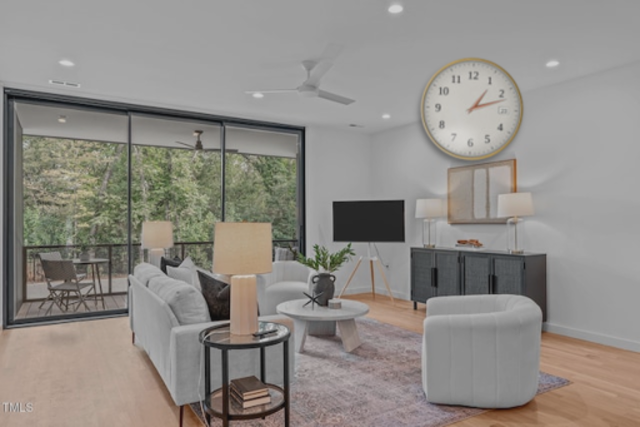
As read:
1:12
